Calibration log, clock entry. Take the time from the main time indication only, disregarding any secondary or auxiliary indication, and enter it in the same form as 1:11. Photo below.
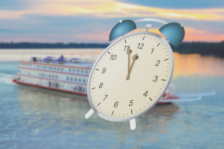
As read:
11:56
